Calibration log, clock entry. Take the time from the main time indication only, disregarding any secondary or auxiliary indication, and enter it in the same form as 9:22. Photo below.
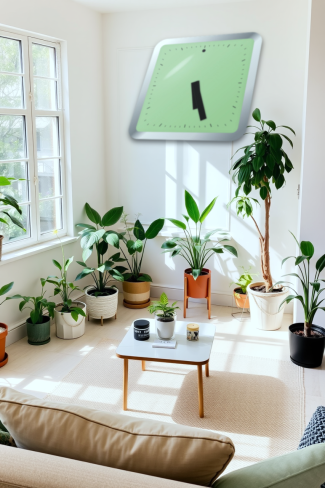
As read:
5:26
